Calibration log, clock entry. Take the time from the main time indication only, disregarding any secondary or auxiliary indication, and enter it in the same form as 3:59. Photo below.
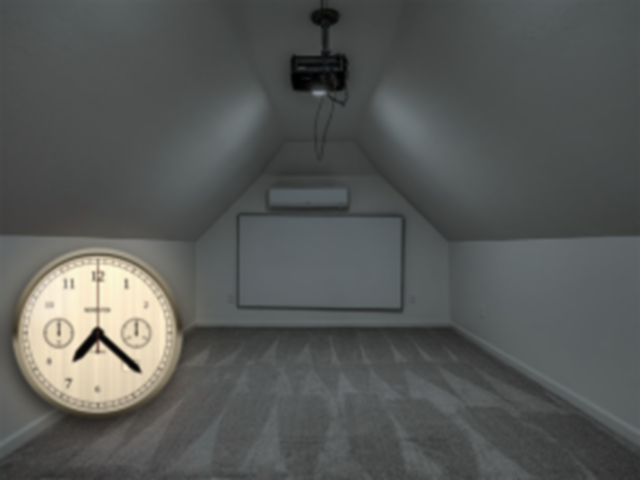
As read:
7:22
